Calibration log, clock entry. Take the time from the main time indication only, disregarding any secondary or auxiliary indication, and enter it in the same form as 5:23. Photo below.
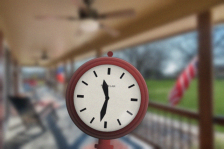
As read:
11:32
